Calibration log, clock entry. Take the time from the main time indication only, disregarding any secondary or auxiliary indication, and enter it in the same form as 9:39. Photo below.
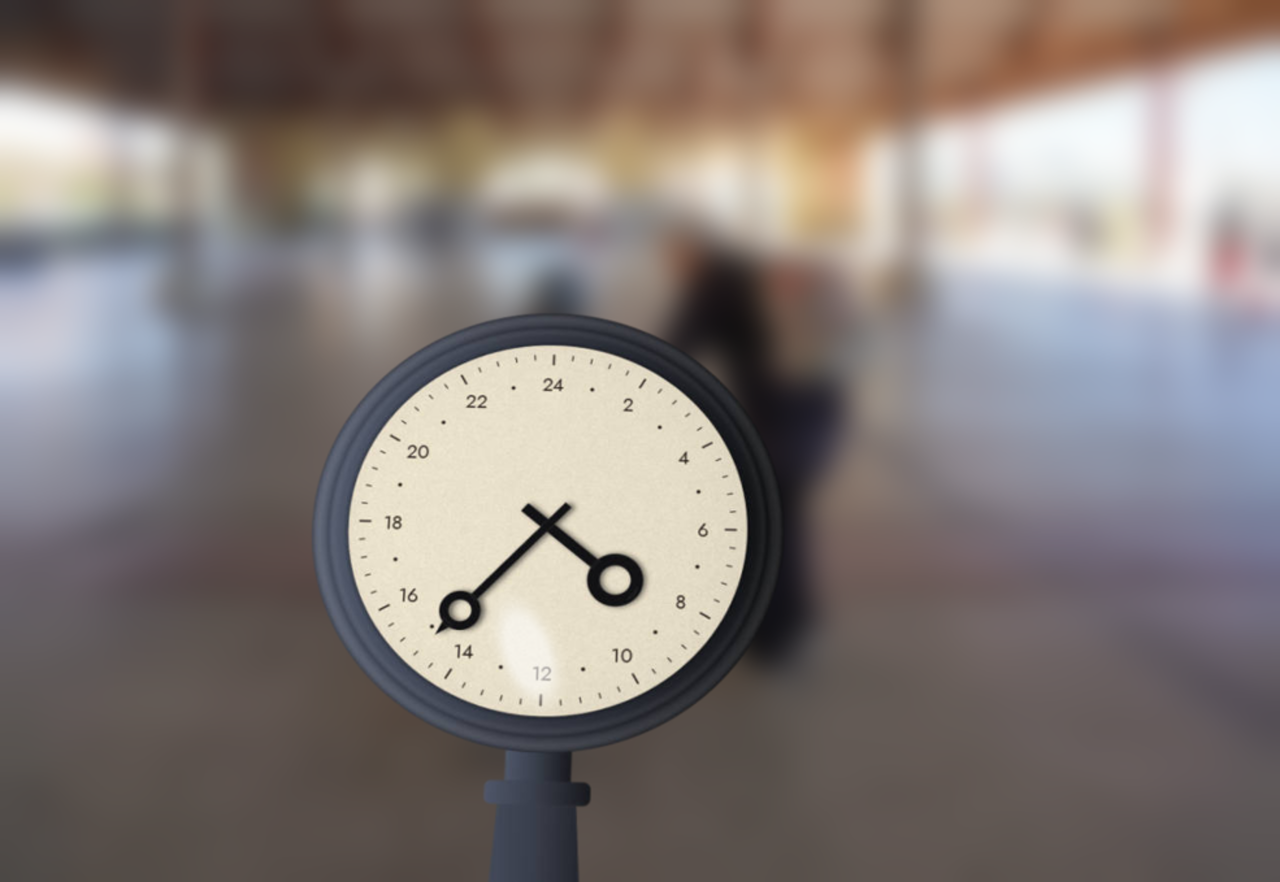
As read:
8:37
